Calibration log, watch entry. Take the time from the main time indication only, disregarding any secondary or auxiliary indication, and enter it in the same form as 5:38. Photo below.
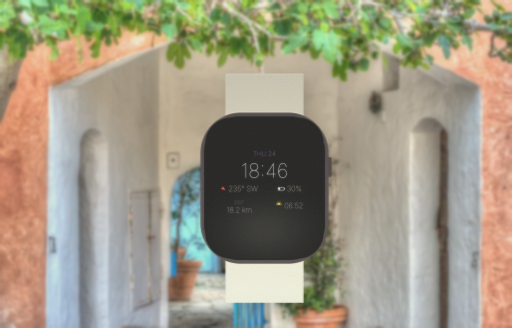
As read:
18:46
